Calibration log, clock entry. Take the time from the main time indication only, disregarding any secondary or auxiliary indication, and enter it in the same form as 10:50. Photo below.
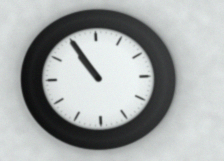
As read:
10:55
